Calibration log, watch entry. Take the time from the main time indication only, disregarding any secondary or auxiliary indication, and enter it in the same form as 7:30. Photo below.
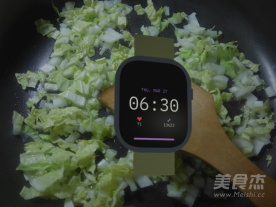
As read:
6:30
